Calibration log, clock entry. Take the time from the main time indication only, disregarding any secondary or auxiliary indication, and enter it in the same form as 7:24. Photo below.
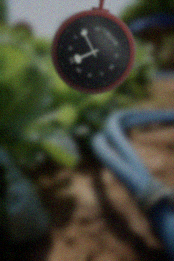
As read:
7:54
